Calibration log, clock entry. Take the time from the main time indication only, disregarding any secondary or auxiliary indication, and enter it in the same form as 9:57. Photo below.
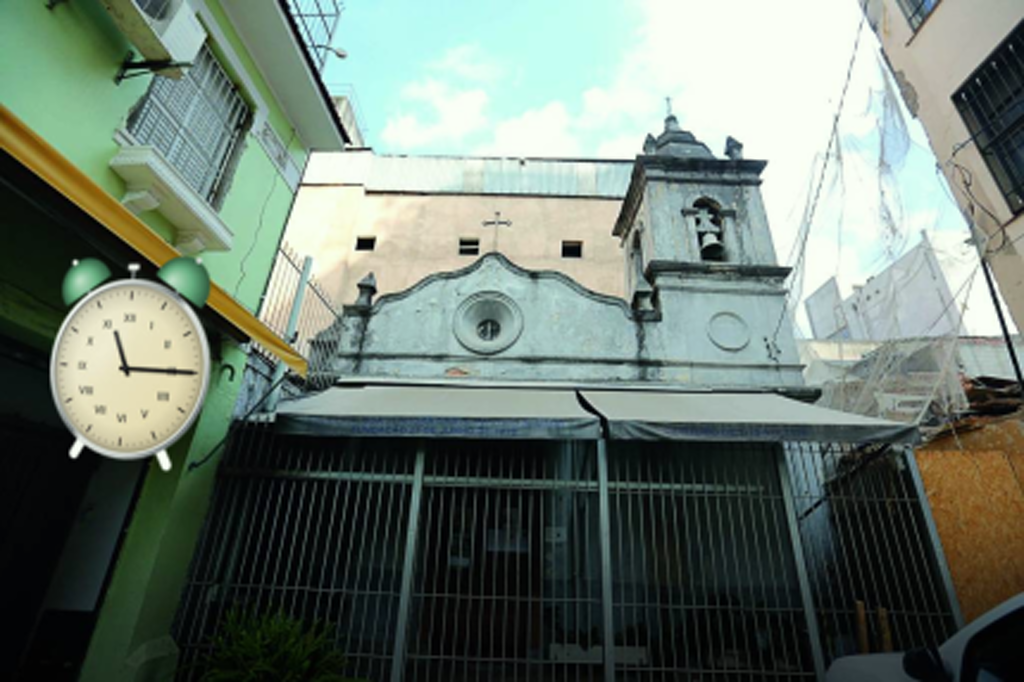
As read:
11:15
